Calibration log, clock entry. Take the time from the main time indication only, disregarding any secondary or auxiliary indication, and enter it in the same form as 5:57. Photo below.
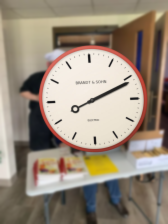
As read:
8:11
